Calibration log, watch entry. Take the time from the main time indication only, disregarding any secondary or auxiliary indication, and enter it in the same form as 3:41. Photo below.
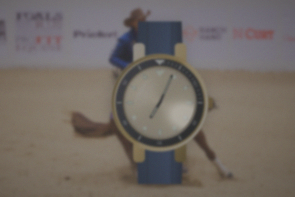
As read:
7:04
